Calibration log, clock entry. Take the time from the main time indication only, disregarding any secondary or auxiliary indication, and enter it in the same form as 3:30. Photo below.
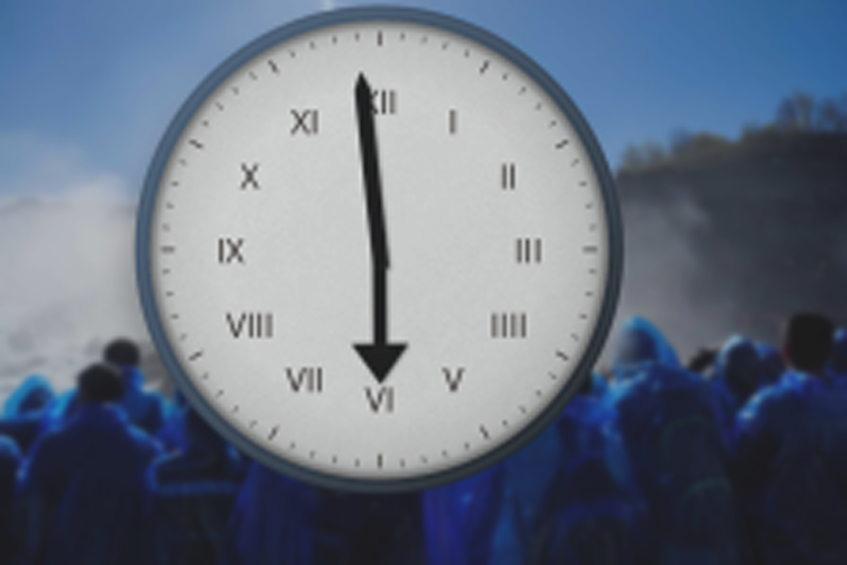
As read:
5:59
